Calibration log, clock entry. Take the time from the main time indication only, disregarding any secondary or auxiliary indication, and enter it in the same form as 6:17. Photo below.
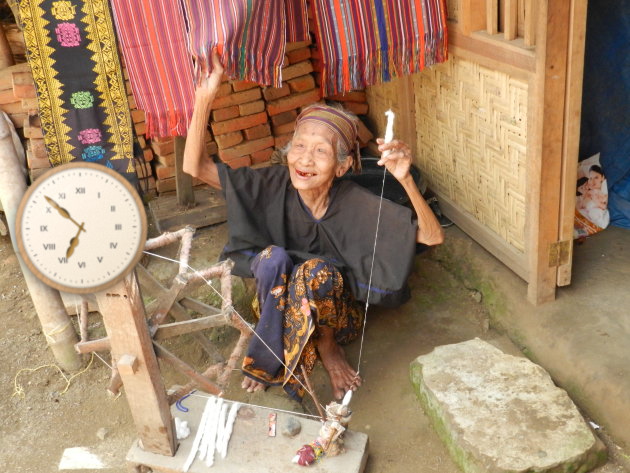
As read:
6:52
